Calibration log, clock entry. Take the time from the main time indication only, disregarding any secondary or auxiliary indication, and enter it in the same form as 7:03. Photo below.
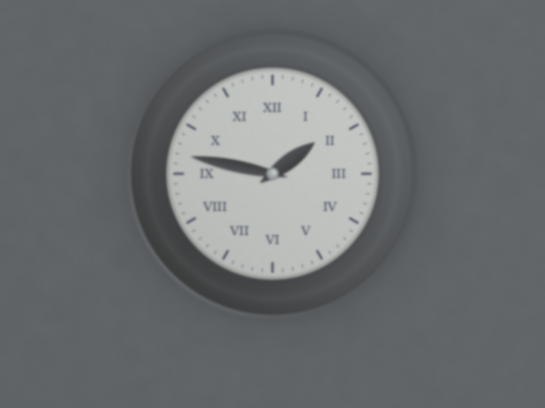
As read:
1:47
